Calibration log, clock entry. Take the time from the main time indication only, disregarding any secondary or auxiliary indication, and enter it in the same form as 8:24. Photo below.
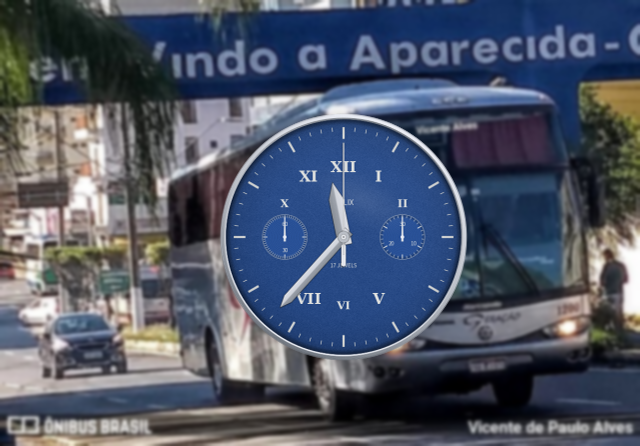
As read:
11:37
